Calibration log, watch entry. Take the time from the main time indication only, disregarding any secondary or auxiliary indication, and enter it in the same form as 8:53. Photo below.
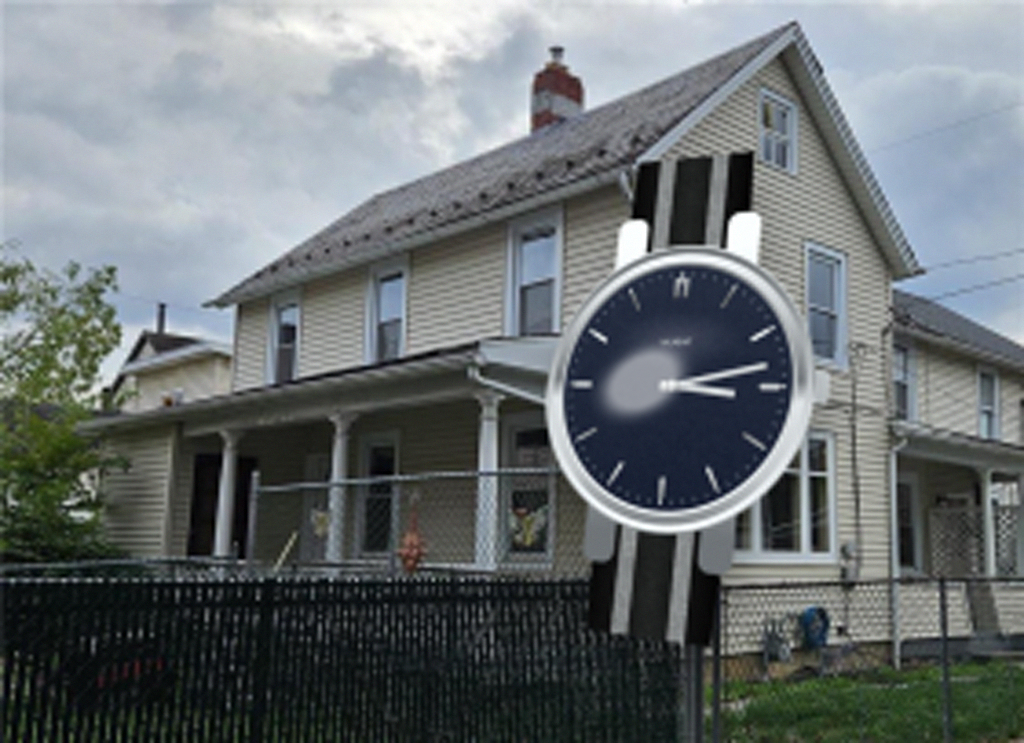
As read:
3:13
